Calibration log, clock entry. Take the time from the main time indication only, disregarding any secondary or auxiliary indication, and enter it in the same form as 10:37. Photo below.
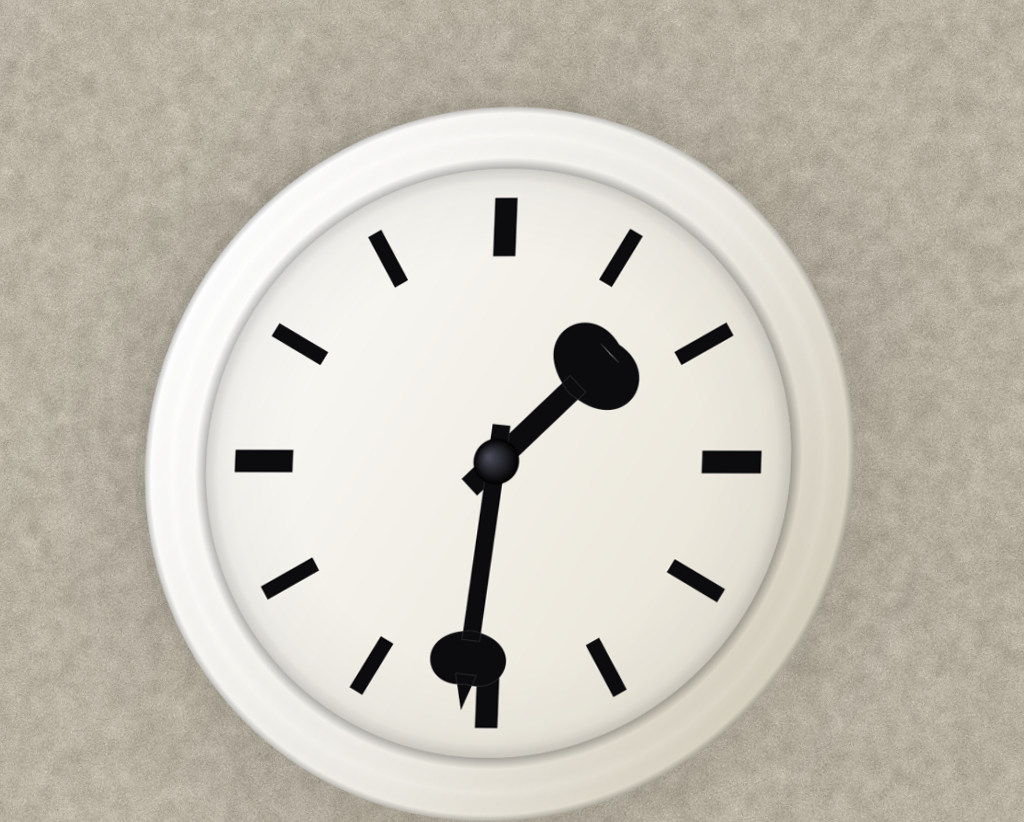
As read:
1:31
